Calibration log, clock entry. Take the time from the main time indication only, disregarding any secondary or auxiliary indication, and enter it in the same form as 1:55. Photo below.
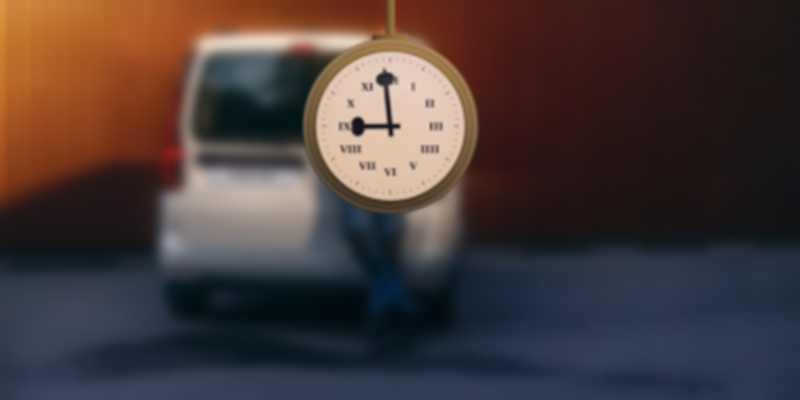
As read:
8:59
